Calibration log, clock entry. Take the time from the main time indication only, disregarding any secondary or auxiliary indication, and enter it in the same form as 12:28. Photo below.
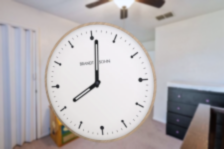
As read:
8:01
